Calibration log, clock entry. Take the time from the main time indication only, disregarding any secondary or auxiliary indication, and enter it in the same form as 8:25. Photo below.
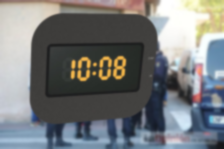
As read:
10:08
